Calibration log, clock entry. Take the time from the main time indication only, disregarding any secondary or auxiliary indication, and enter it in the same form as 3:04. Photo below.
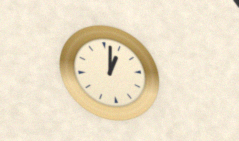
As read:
1:02
